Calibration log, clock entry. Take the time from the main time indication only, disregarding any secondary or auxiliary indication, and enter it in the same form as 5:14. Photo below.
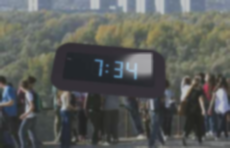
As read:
7:34
